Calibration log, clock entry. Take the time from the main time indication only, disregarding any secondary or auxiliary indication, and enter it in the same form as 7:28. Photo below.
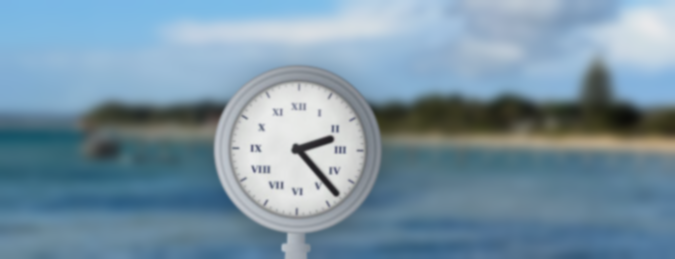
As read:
2:23
